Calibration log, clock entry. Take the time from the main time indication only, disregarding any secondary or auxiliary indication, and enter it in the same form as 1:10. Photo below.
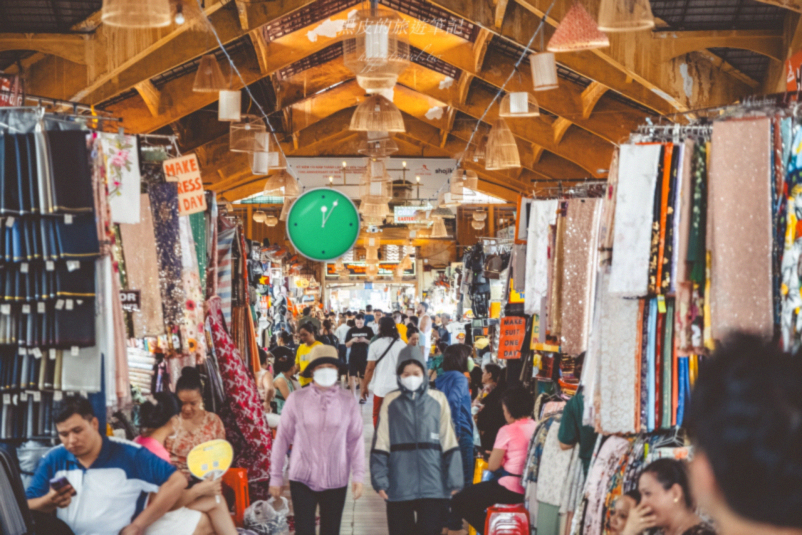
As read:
12:05
